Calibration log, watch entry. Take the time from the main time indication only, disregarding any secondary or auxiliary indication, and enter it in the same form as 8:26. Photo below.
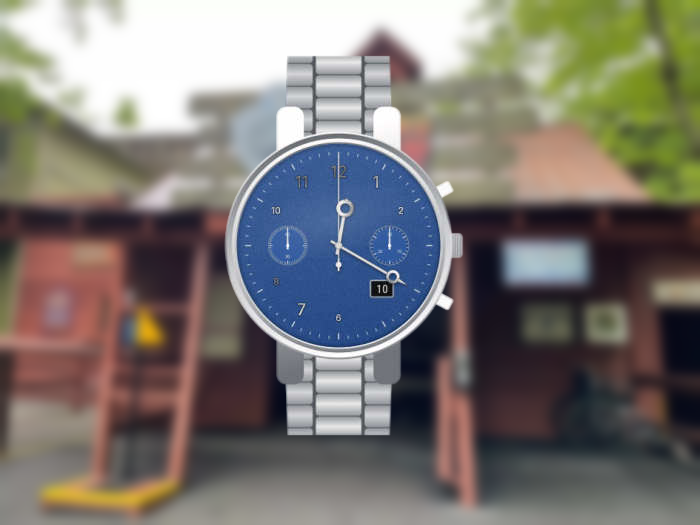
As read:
12:20
